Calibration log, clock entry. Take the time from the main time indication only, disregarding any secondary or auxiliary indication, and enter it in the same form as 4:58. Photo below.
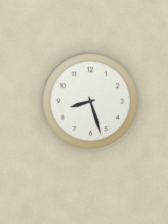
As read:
8:27
